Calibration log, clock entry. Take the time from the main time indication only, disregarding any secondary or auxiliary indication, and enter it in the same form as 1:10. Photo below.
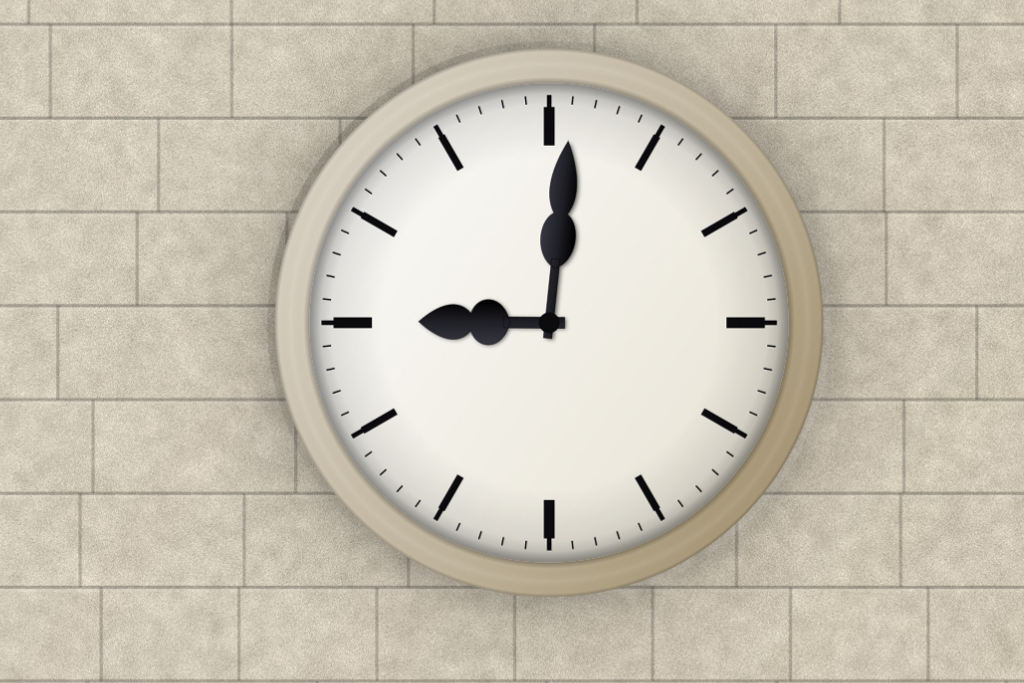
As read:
9:01
